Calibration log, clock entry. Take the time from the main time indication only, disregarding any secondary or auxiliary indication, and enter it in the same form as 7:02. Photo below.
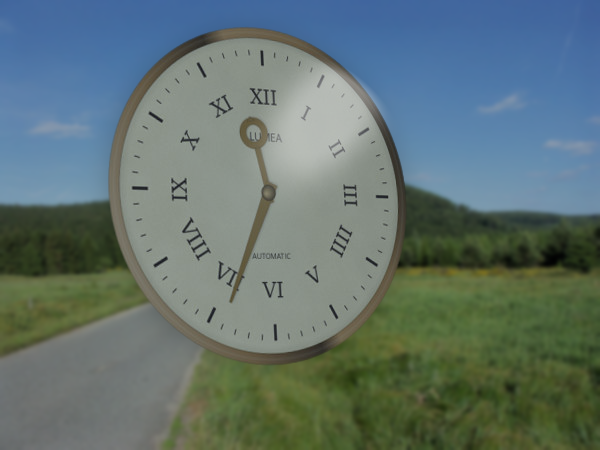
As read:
11:34
